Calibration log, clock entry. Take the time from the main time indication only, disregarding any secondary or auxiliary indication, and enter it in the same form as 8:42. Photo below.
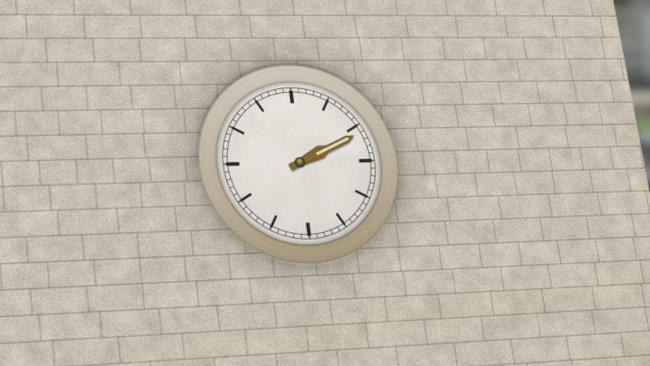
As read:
2:11
